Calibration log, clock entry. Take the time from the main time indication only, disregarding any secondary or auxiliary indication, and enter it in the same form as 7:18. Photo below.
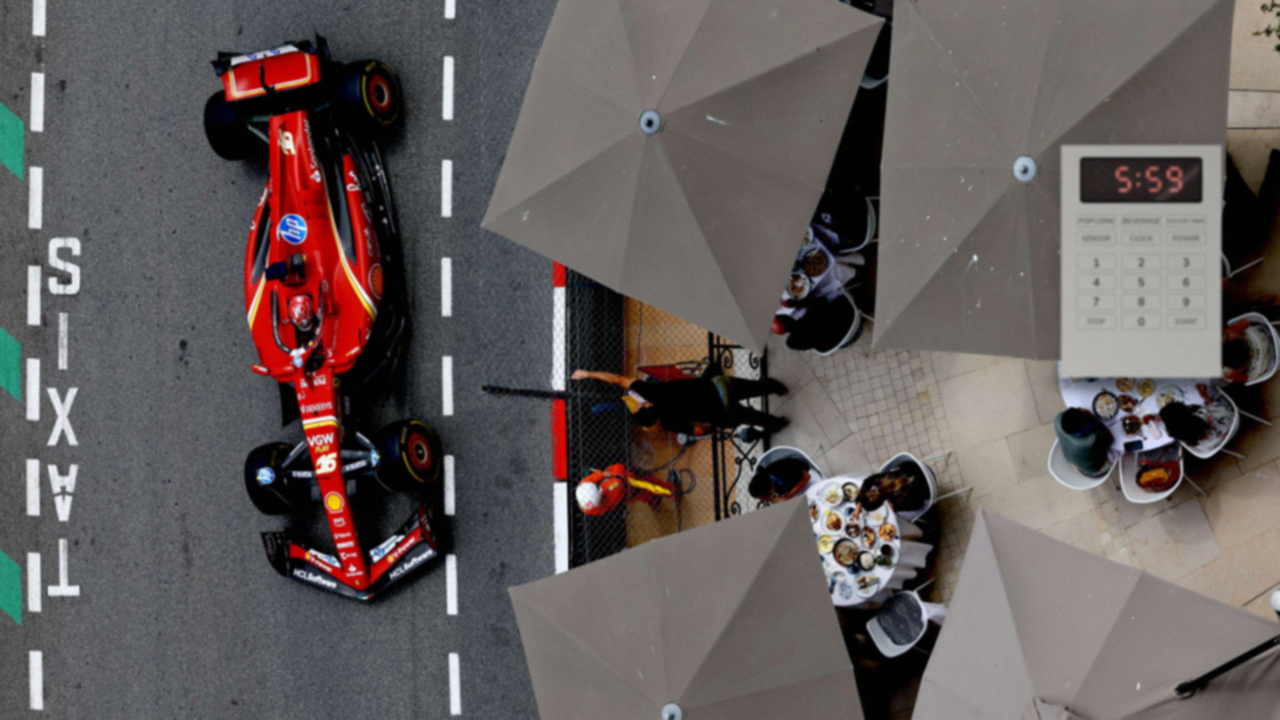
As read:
5:59
